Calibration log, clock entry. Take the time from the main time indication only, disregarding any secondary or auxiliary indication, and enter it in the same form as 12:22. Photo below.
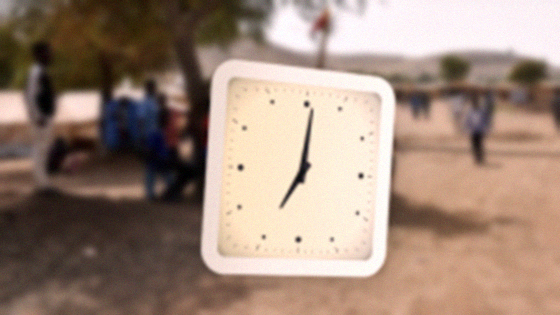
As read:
7:01
